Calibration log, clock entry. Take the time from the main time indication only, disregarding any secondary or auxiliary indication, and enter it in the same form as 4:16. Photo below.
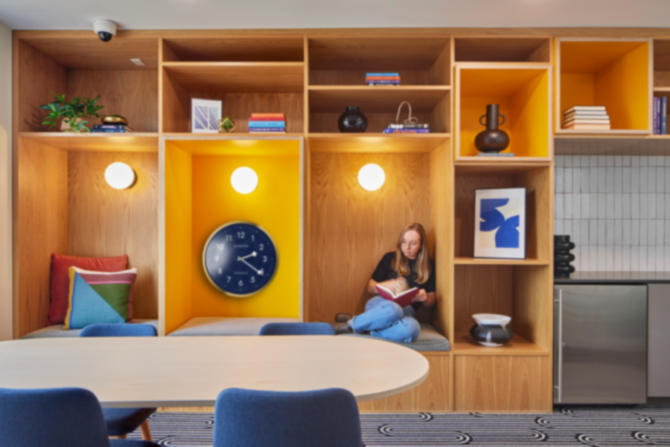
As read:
2:21
